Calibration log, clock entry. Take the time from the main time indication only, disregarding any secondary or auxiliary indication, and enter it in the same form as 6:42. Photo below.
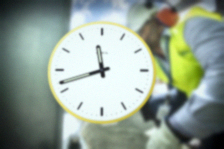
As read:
11:42
